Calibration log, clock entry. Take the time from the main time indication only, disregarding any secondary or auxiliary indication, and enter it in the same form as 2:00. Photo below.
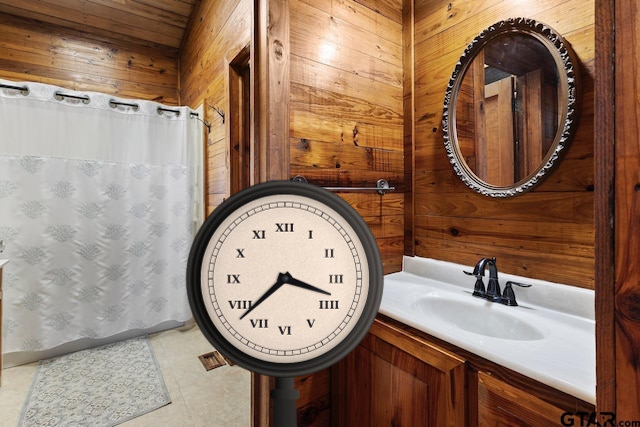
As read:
3:38
